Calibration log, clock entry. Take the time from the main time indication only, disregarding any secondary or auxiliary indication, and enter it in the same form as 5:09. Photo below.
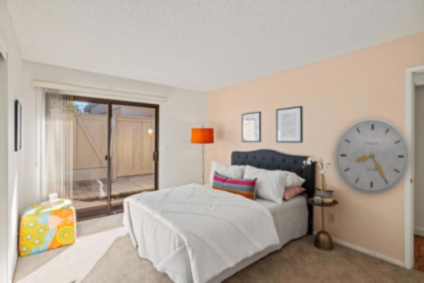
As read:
8:25
